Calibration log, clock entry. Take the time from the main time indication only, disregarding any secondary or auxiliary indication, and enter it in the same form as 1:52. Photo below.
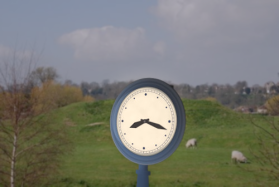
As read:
8:18
